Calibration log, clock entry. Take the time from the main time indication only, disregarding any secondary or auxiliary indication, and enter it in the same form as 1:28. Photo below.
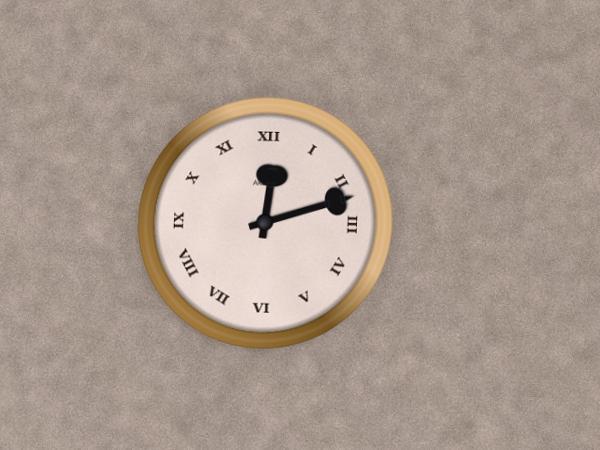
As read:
12:12
